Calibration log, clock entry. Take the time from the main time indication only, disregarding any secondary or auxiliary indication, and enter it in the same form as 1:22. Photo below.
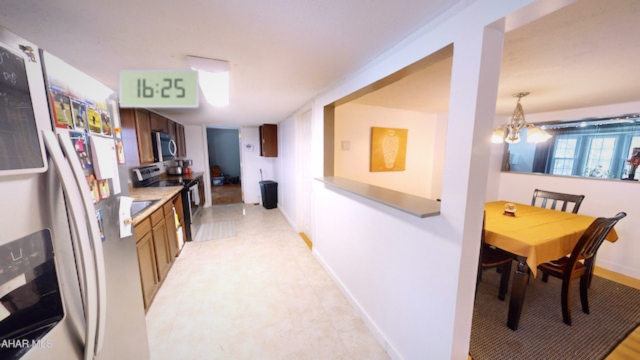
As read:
16:25
